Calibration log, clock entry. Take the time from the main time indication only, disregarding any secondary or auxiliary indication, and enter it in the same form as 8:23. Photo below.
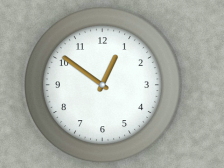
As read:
12:51
